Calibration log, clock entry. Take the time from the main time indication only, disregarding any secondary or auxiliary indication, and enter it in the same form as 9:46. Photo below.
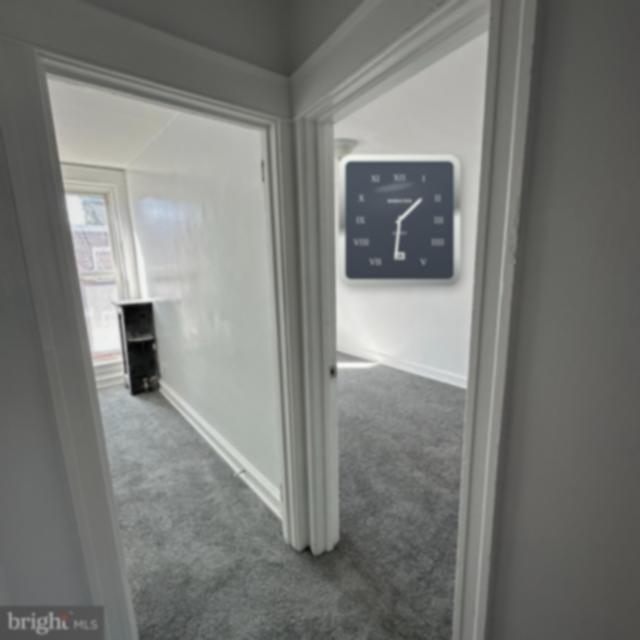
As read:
1:31
